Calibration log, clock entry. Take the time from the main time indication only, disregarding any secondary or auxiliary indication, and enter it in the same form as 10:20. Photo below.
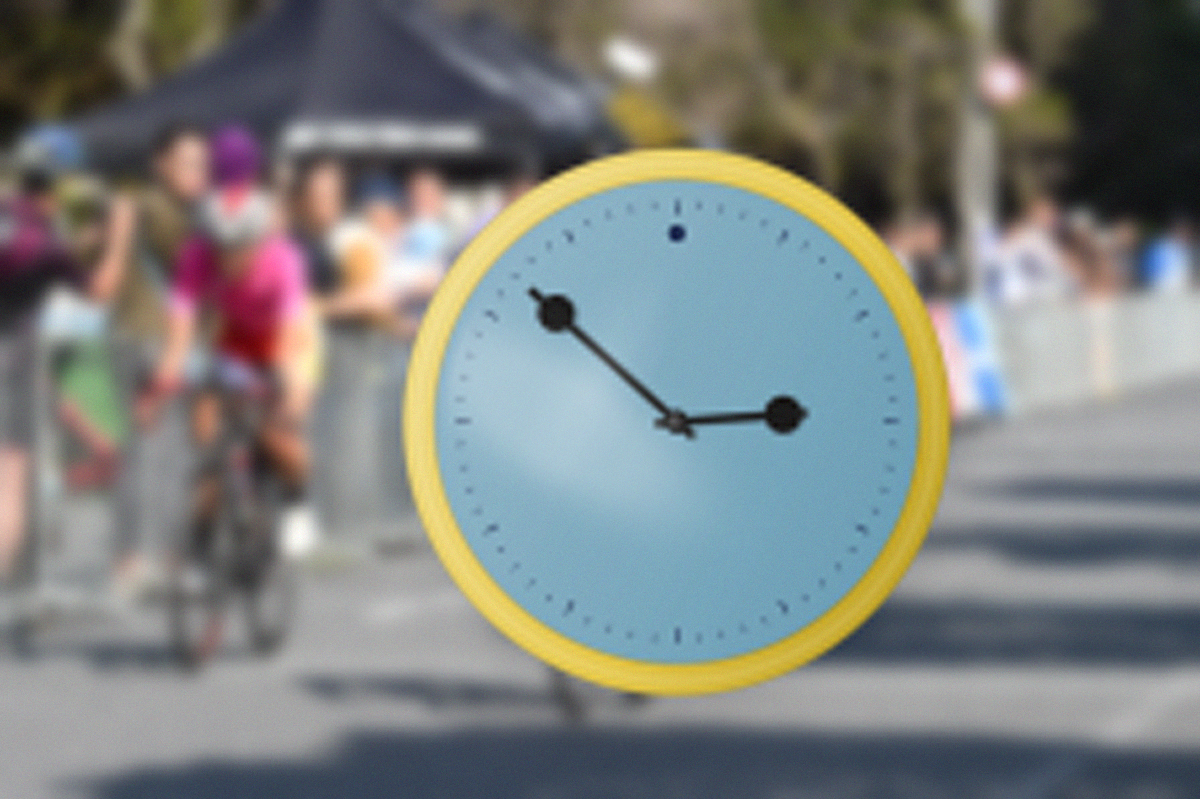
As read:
2:52
